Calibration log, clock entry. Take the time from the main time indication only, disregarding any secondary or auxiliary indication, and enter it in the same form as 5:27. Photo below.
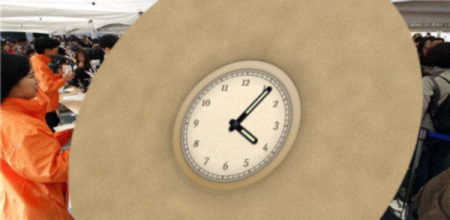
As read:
4:06
